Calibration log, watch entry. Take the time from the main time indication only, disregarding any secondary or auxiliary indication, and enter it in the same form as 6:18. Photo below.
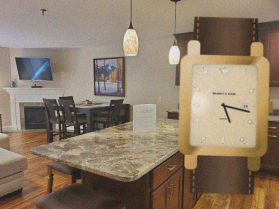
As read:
5:17
